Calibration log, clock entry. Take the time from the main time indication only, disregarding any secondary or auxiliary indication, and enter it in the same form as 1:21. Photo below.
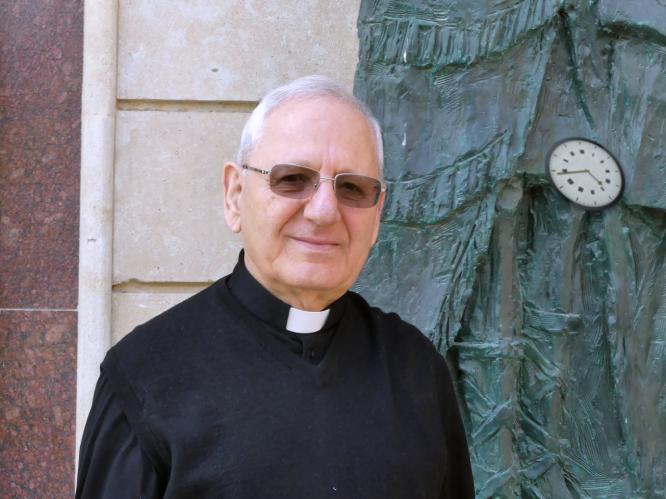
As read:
4:44
